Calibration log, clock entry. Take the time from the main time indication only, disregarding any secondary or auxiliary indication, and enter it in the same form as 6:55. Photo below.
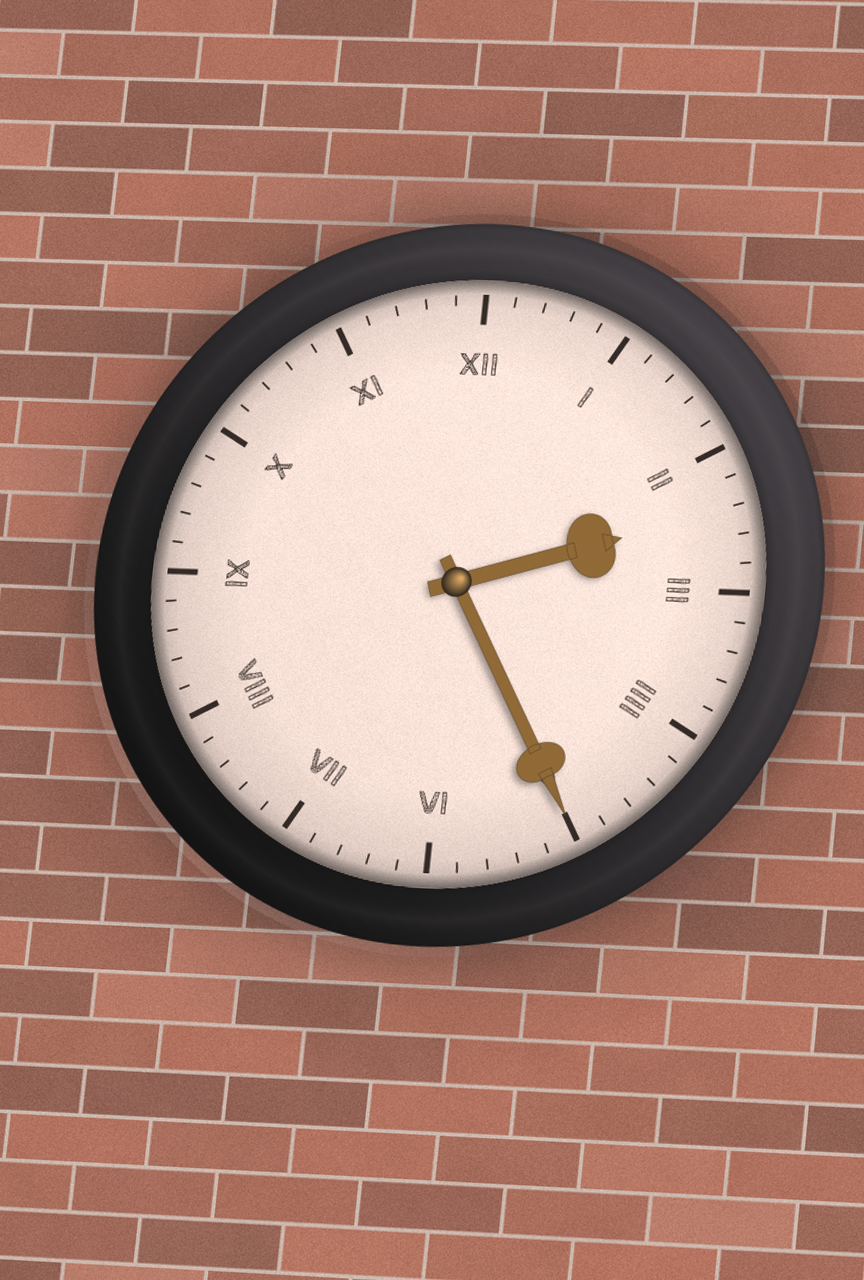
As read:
2:25
